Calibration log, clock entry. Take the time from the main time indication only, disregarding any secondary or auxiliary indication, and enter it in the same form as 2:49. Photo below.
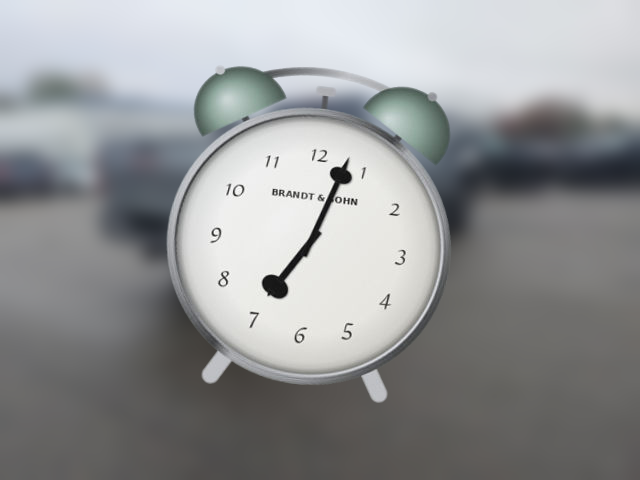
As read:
7:03
